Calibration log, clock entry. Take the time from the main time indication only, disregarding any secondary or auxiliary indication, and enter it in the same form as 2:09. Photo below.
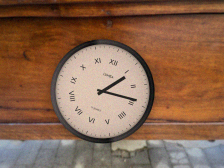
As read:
1:14
